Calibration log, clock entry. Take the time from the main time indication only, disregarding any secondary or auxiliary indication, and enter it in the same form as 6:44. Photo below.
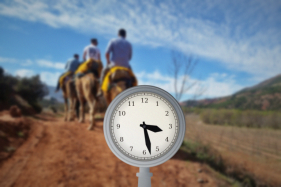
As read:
3:28
